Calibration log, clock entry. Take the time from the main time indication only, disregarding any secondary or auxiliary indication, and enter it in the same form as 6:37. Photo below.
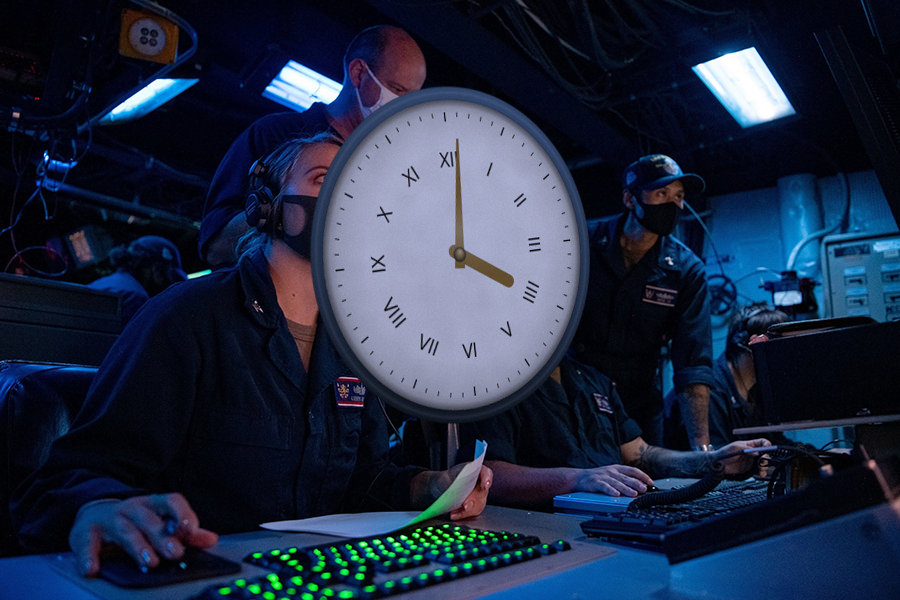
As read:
4:01
